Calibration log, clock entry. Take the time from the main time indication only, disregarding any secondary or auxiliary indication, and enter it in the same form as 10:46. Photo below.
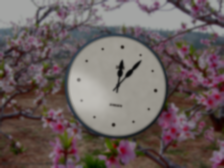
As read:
12:06
